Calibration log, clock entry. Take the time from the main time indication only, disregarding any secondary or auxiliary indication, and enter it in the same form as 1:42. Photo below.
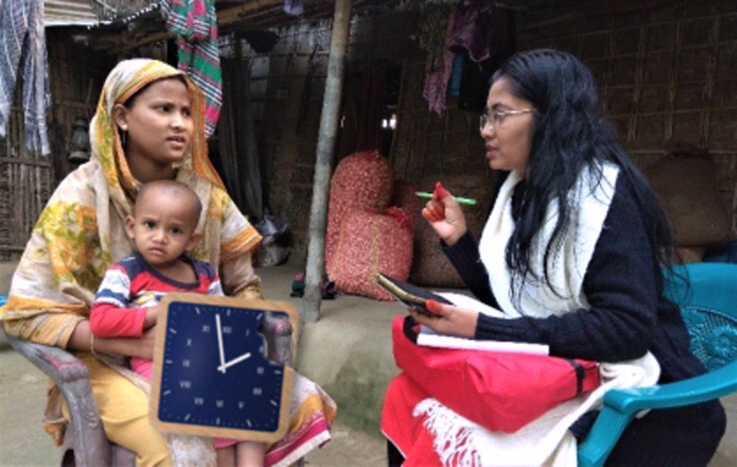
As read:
1:58
